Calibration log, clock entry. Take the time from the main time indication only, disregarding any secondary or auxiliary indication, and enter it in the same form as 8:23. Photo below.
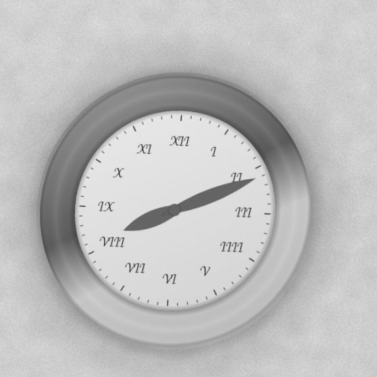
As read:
8:11
